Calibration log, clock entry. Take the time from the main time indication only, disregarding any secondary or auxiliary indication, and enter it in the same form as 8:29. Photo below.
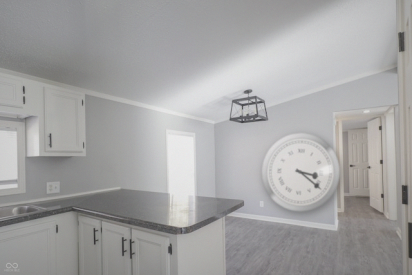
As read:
3:21
